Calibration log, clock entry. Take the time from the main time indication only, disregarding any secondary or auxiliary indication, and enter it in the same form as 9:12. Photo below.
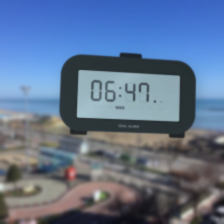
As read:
6:47
